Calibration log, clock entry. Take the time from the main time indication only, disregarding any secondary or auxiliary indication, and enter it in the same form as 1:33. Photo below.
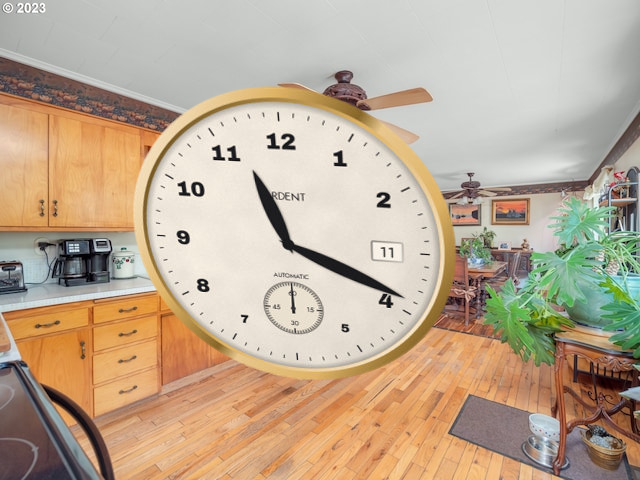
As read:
11:19
